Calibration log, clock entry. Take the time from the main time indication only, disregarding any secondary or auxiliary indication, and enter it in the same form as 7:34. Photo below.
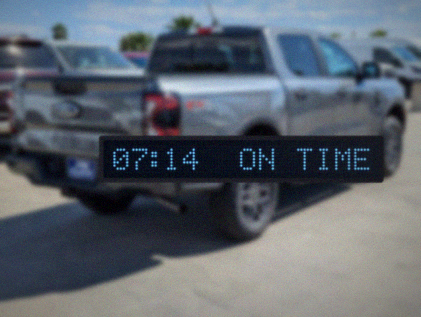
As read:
7:14
